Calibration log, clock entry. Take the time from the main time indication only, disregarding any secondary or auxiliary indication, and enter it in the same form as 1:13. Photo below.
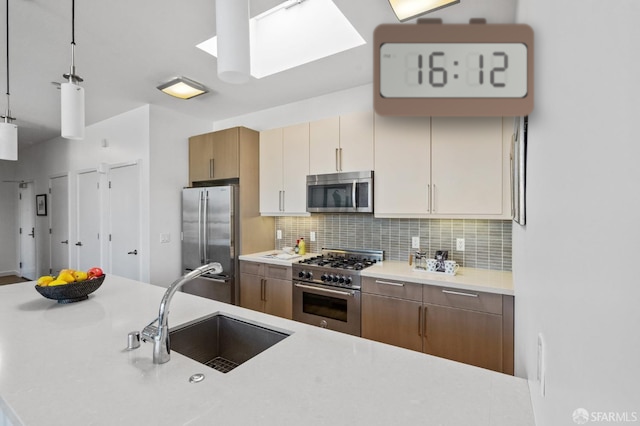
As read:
16:12
